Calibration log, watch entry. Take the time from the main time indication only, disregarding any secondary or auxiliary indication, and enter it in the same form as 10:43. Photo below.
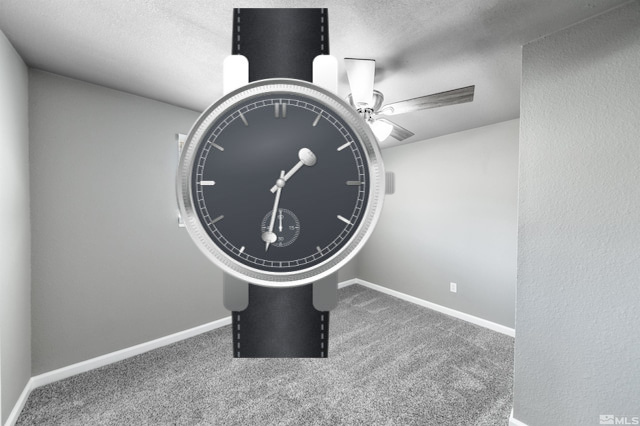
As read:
1:32
